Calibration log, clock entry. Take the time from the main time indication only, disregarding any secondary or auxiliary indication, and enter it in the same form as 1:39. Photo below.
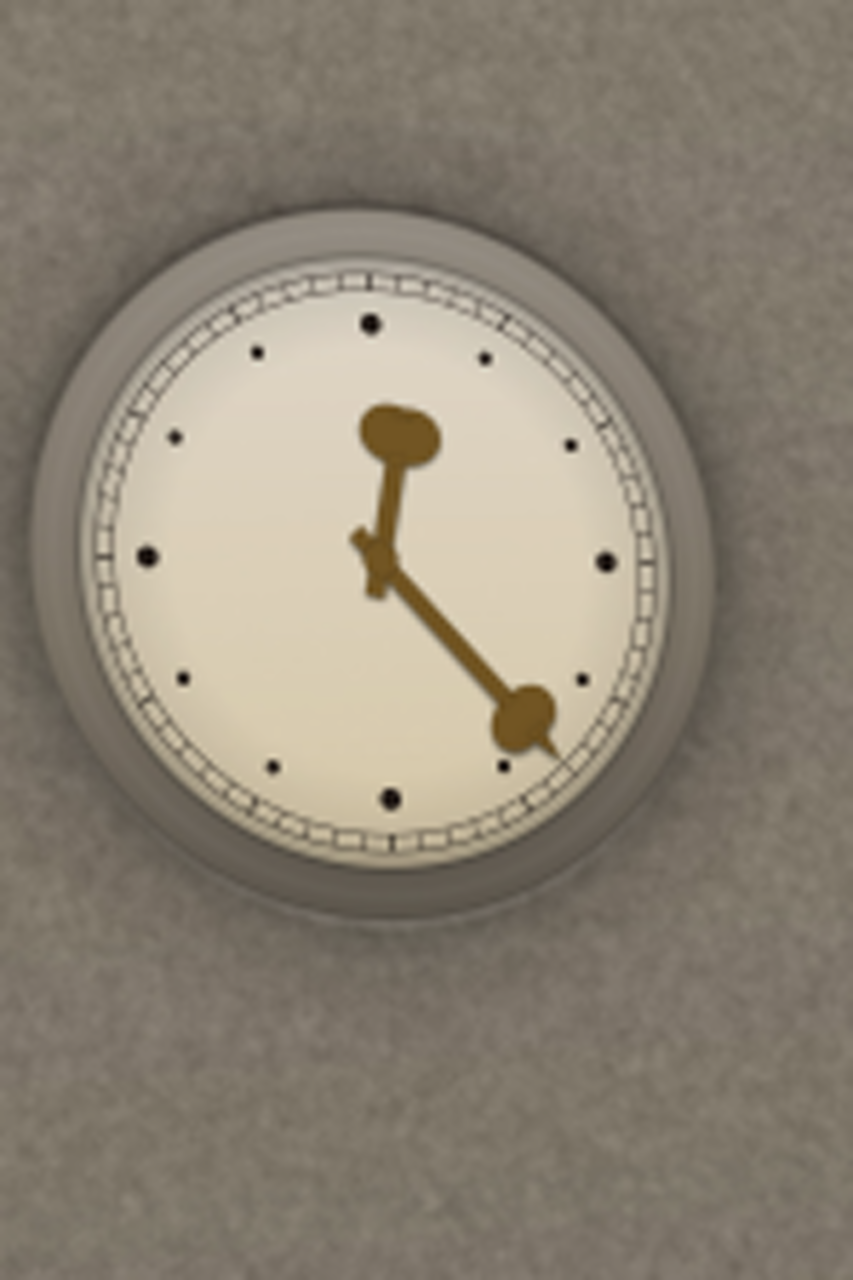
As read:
12:23
